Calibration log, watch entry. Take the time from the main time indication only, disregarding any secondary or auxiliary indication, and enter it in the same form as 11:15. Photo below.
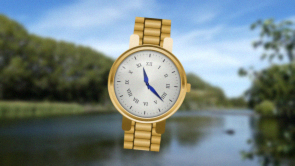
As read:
11:22
